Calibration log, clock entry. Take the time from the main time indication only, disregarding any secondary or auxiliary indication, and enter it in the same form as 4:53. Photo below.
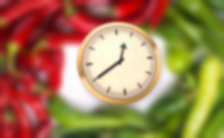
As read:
12:40
